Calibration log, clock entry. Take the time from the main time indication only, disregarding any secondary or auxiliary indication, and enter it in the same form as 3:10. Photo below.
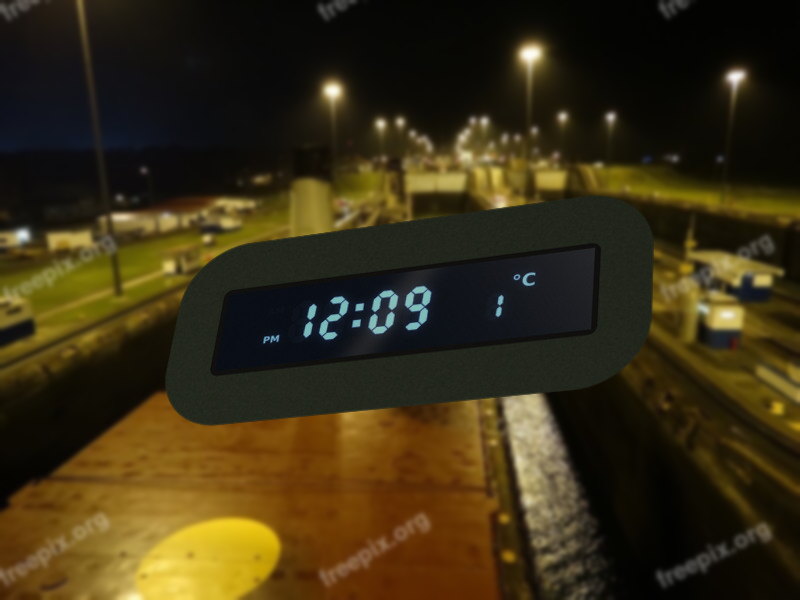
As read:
12:09
